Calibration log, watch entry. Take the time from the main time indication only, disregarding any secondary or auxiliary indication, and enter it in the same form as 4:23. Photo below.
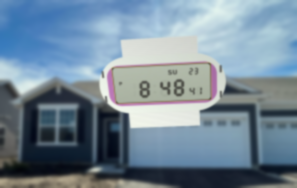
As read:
8:48
